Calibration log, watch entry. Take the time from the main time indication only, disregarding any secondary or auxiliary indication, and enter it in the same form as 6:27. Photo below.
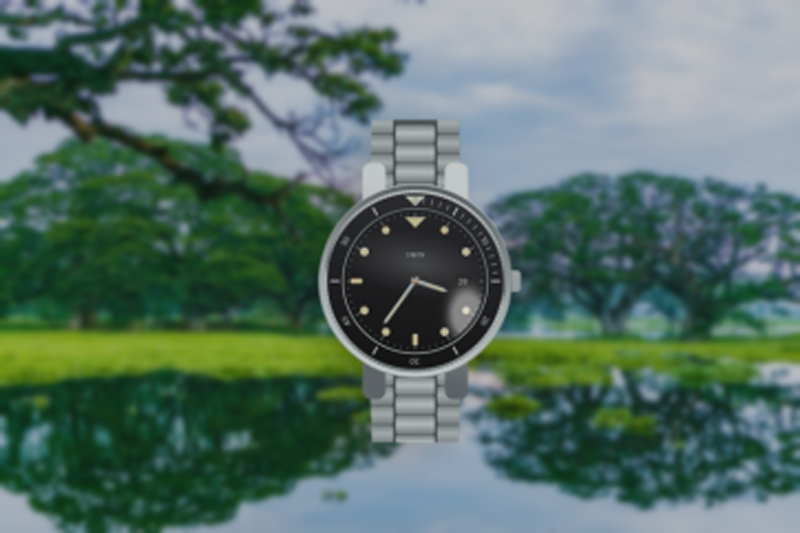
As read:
3:36
